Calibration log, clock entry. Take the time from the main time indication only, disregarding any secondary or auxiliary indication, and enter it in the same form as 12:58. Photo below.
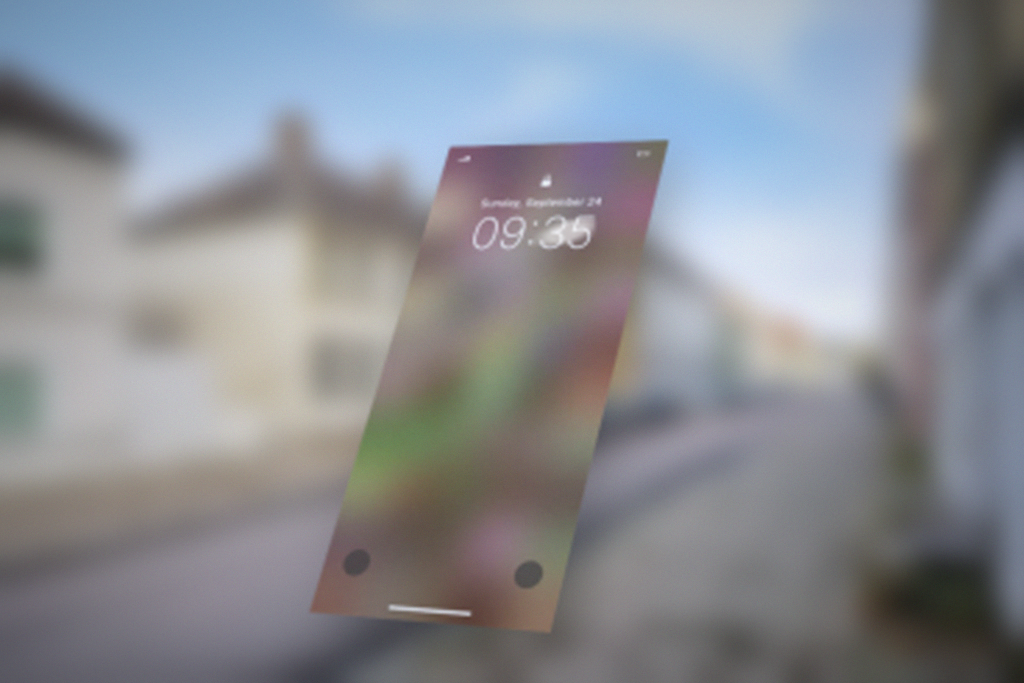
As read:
9:35
